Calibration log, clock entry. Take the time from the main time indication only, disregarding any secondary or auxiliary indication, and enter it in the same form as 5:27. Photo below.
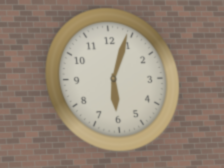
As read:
6:04
